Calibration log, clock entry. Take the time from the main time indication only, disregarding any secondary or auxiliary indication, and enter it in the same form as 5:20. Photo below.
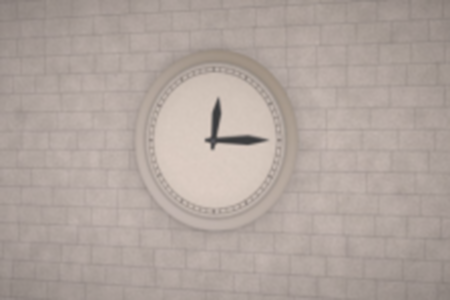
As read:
12:15
